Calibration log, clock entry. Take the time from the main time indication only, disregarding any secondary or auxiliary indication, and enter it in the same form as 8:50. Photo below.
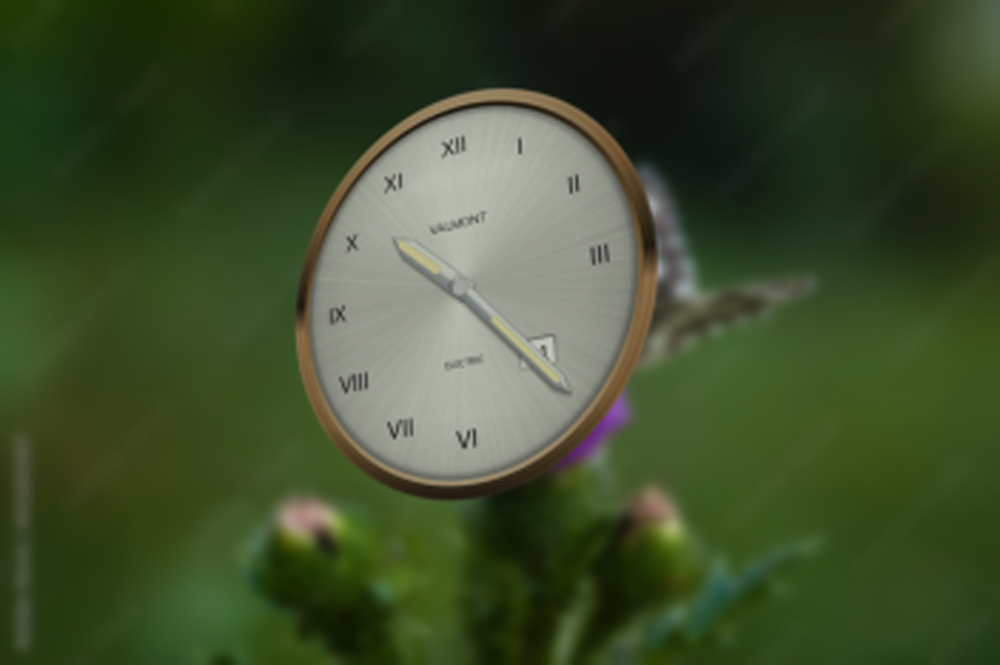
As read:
10:23
